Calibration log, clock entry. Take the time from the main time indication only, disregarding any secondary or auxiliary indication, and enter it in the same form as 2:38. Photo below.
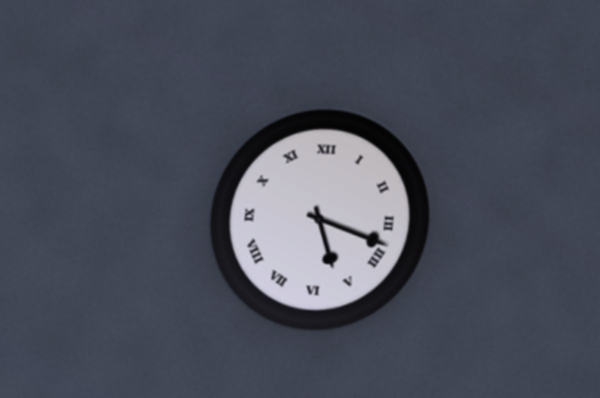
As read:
5:18
